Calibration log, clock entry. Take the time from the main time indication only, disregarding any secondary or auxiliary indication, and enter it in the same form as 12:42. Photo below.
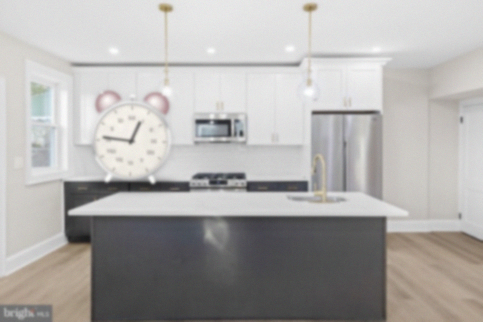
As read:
12:46
